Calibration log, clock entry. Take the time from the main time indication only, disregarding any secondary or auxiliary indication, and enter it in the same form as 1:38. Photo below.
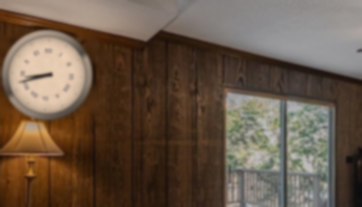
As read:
8:42
